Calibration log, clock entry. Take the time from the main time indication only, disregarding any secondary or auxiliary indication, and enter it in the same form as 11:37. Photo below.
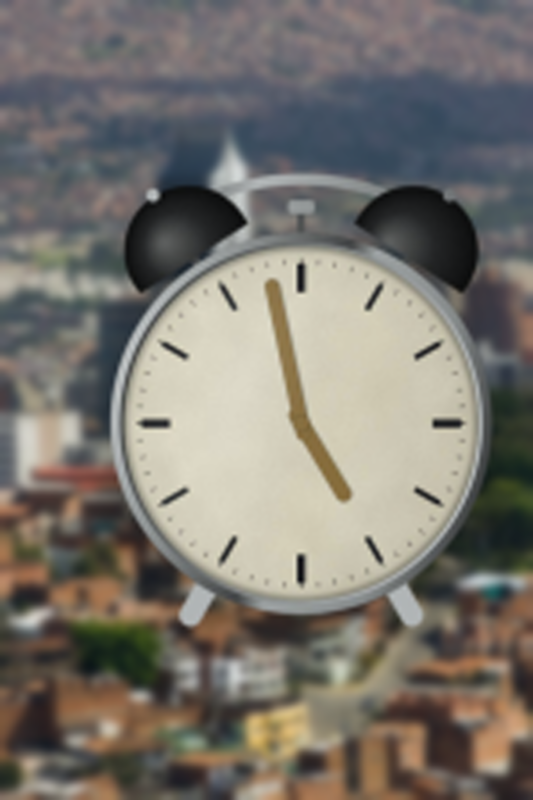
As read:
4:58
